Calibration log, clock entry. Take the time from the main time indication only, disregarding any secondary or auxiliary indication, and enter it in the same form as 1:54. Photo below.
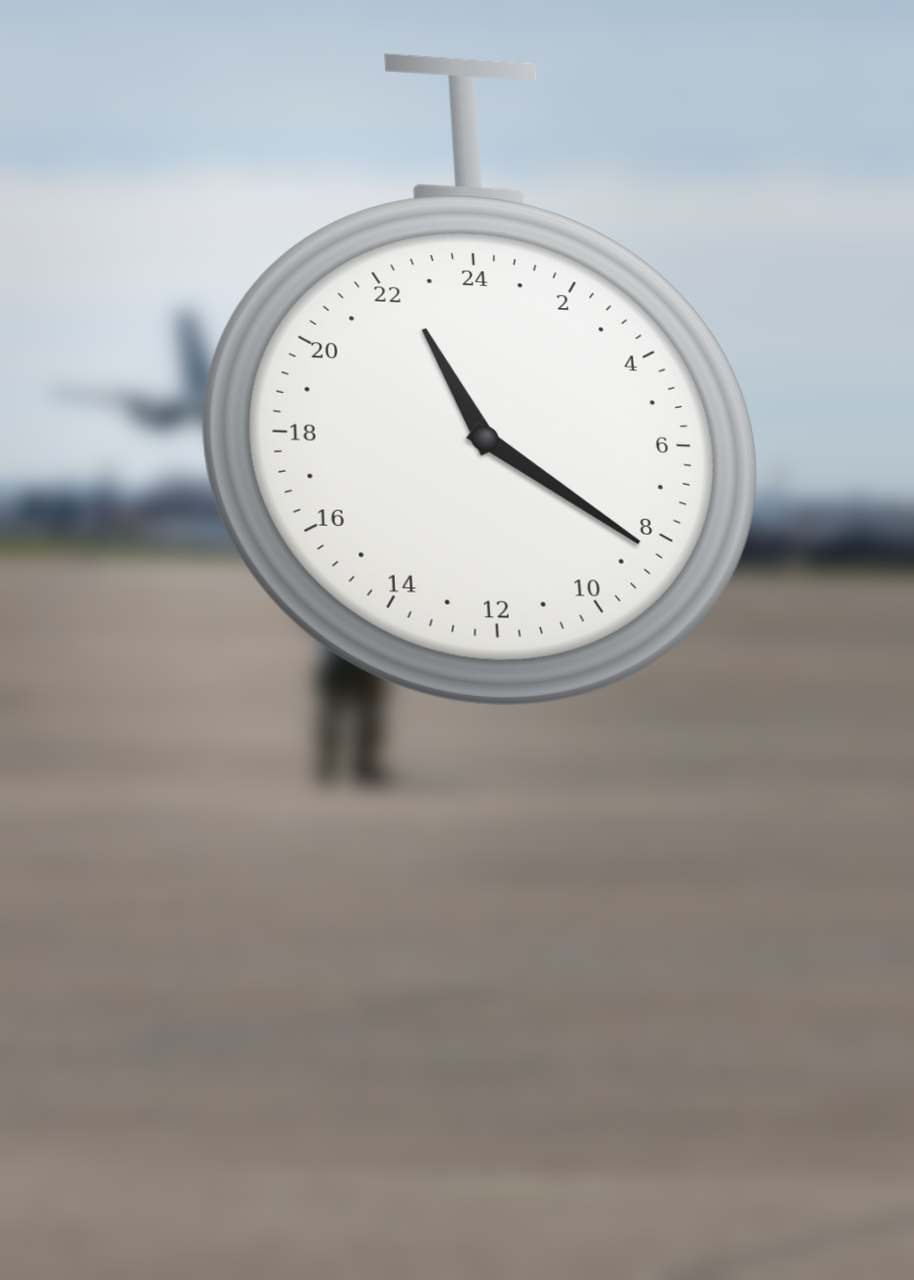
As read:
22:21
